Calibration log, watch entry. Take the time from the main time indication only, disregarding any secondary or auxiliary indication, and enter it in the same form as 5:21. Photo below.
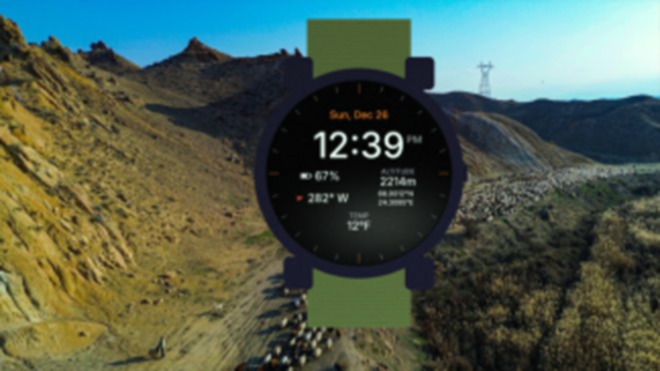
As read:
12:39
